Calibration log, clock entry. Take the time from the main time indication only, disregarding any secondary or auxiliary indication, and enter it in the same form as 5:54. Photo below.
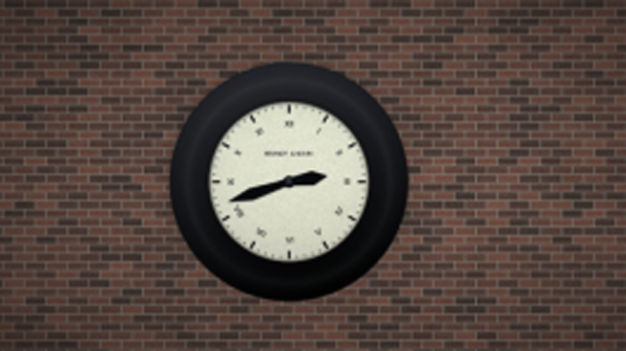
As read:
2:42
